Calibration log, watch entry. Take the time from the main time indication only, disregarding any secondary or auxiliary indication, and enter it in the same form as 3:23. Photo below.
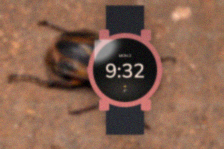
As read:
9:32
